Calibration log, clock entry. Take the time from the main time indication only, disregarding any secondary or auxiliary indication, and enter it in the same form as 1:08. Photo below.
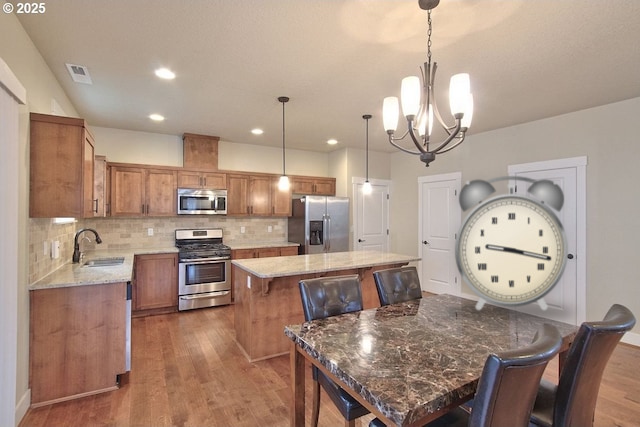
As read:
9:17
